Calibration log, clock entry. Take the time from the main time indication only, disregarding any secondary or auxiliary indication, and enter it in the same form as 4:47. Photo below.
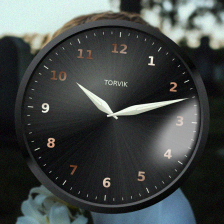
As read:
10:12
